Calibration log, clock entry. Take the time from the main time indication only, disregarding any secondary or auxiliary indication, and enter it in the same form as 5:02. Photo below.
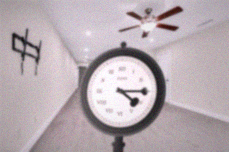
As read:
4:15
